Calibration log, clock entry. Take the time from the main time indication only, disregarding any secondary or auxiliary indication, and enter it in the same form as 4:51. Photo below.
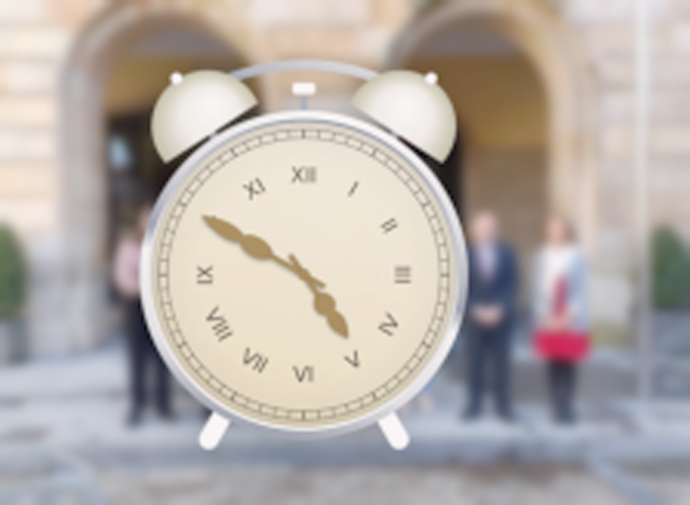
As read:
4:50
